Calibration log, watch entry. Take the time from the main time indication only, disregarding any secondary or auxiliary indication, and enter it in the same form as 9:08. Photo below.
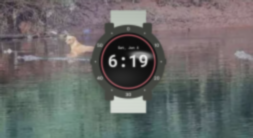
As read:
6:19
